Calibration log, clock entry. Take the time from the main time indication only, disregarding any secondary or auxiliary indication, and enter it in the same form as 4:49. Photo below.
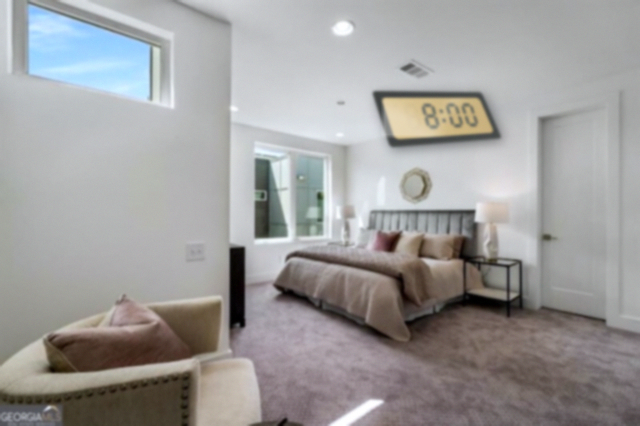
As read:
8:00
